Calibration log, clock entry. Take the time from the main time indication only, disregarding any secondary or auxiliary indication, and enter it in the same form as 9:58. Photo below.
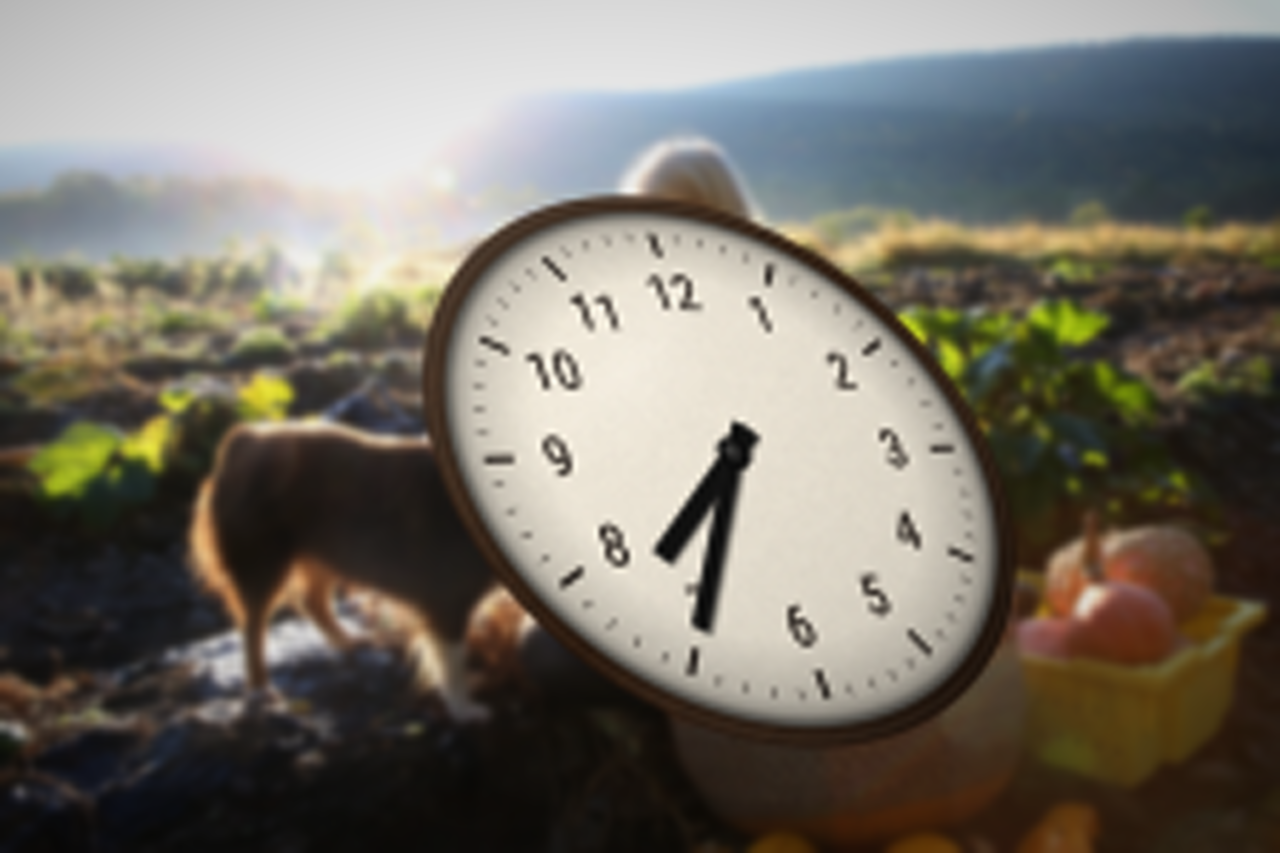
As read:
7:35
